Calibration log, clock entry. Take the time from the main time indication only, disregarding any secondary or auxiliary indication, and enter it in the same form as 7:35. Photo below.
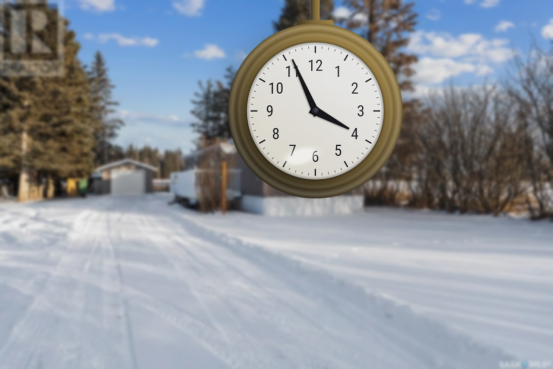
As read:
3:56
